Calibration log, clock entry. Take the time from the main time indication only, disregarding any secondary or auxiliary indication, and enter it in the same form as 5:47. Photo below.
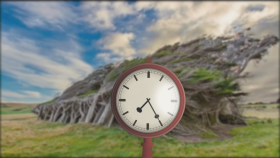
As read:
7:25
